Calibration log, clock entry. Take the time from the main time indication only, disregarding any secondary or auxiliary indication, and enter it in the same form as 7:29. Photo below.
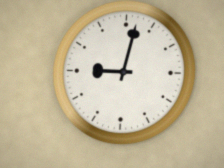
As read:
9:02
